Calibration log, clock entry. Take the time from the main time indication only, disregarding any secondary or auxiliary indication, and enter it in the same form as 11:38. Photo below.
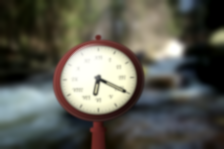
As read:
6:20
